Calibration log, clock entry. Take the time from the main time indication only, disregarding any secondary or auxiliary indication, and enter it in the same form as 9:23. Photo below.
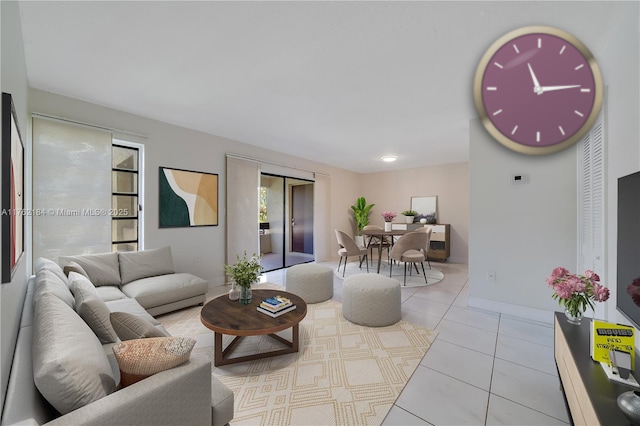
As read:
11:14
